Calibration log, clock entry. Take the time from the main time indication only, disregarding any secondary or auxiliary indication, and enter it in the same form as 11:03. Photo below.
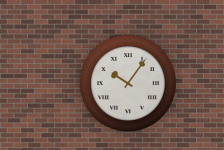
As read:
10:06
